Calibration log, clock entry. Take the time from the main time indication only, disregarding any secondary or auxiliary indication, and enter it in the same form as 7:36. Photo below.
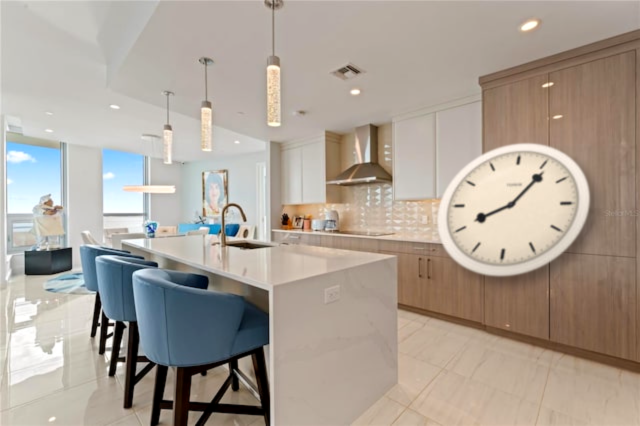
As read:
8:06
